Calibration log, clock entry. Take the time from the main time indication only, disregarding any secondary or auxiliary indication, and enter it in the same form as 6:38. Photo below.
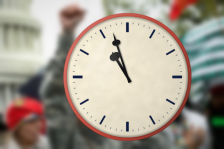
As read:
10:57
